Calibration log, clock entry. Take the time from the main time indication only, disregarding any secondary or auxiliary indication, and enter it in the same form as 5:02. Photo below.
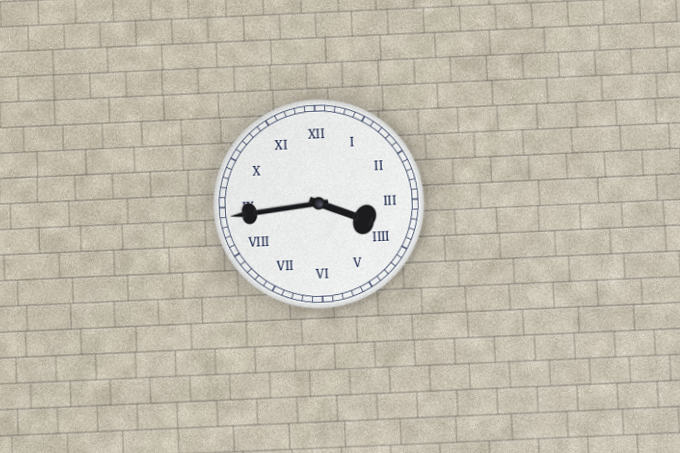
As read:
3:44
